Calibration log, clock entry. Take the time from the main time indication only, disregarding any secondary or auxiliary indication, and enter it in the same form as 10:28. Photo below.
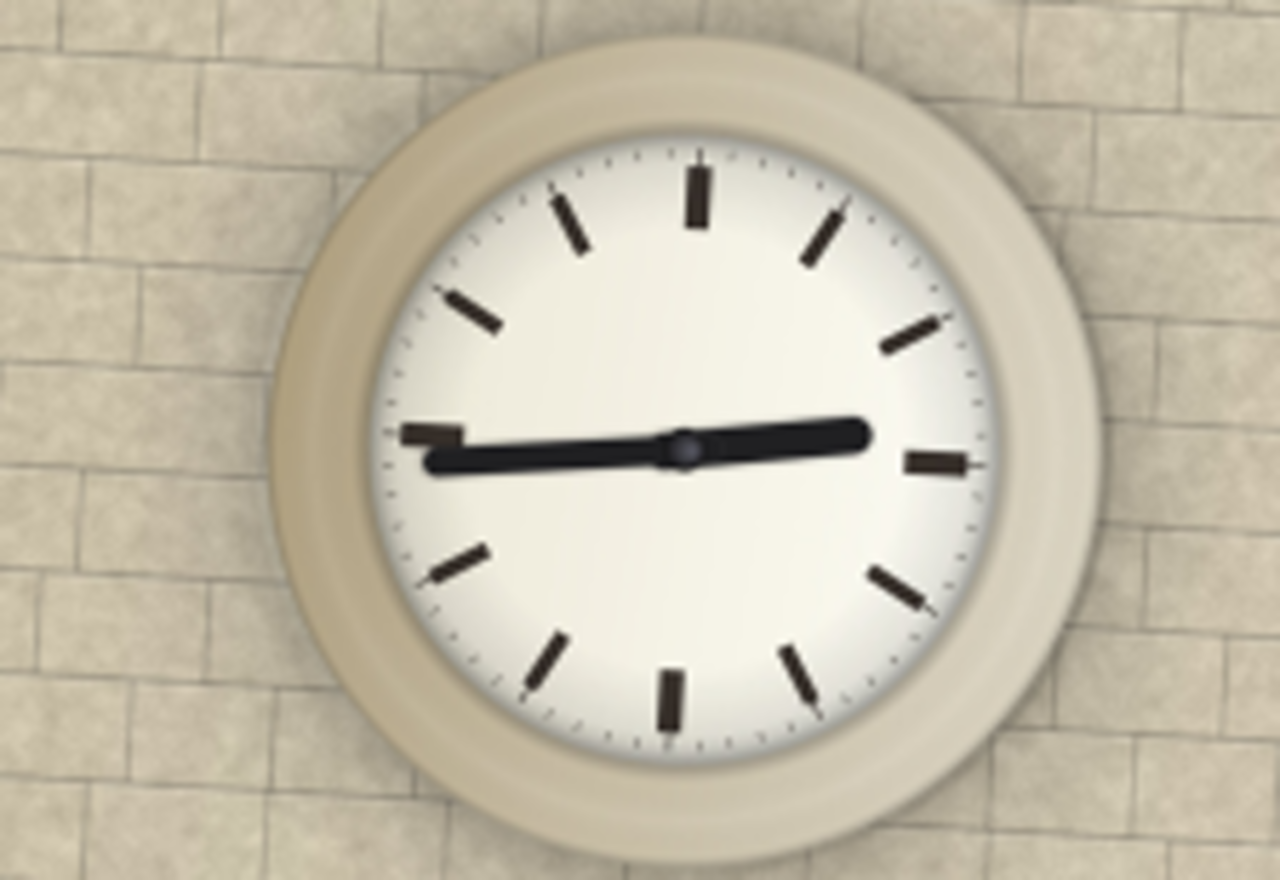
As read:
2:44
